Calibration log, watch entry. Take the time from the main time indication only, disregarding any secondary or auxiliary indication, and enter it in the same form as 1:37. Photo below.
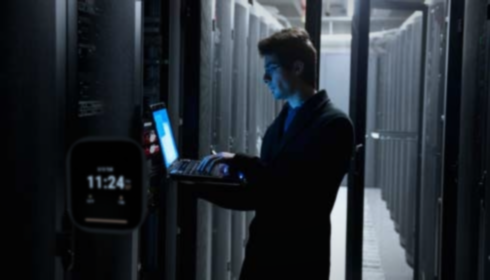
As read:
11:24
